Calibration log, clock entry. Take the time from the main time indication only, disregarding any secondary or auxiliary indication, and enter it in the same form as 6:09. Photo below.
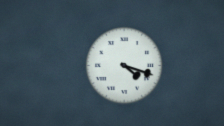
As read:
4:18
